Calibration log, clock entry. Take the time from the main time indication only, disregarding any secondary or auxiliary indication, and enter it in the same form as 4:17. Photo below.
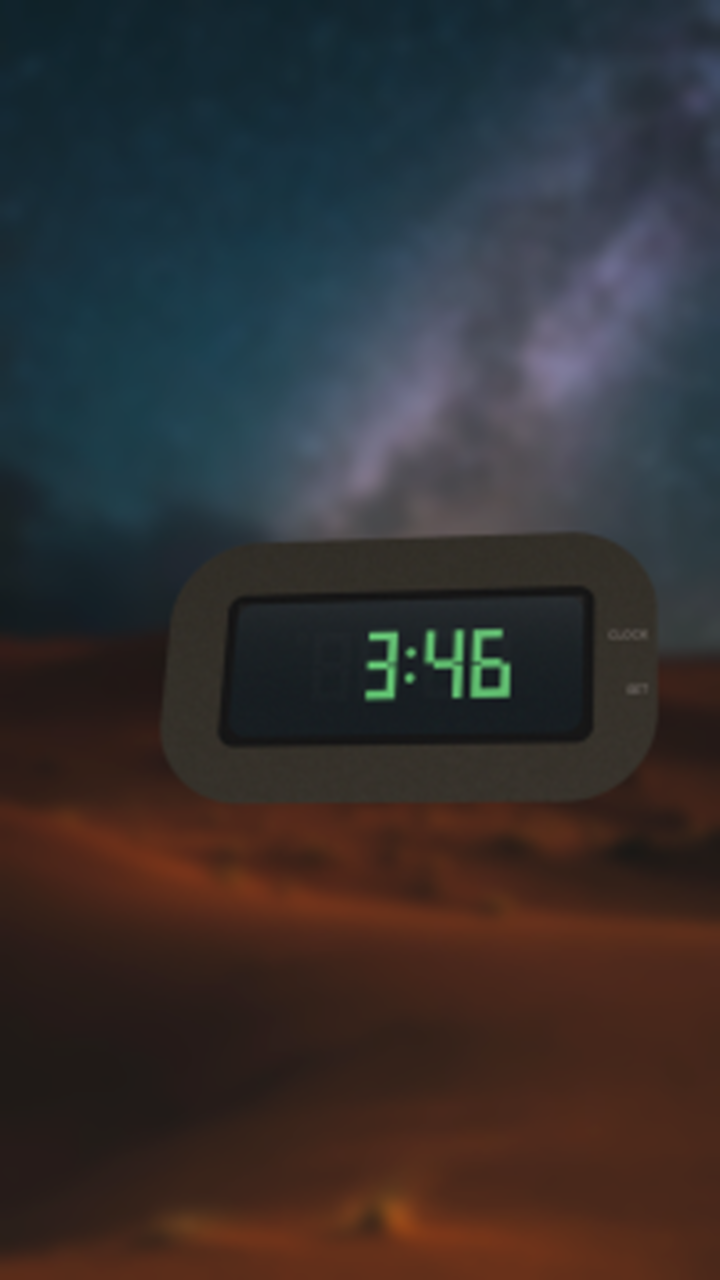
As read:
3:46
